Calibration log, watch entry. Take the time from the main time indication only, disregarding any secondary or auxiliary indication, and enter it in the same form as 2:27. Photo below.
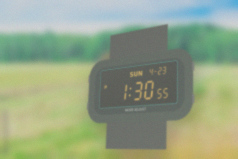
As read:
1:30
